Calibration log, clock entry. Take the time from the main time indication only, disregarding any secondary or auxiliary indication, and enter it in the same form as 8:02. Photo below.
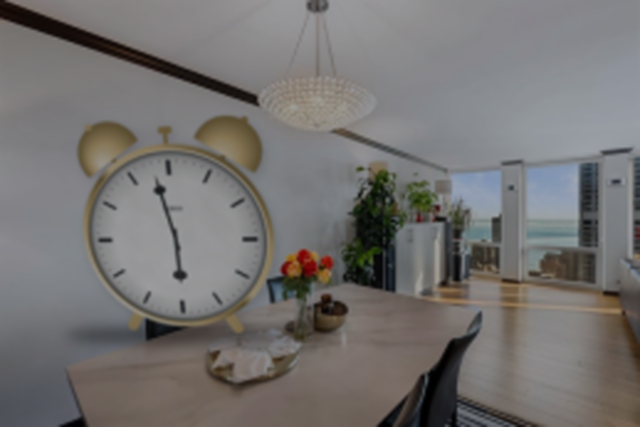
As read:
5:58
